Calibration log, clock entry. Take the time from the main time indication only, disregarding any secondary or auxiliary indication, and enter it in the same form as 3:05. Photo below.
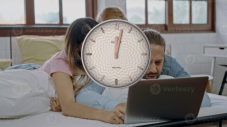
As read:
12:02
